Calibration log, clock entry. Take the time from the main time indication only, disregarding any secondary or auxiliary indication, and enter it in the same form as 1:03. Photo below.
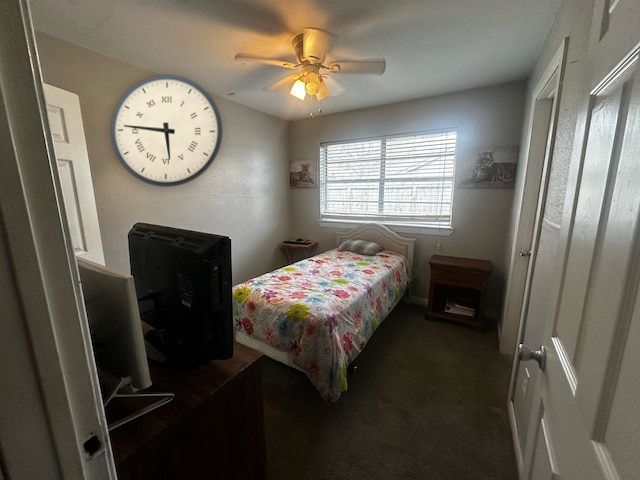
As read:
5:46
